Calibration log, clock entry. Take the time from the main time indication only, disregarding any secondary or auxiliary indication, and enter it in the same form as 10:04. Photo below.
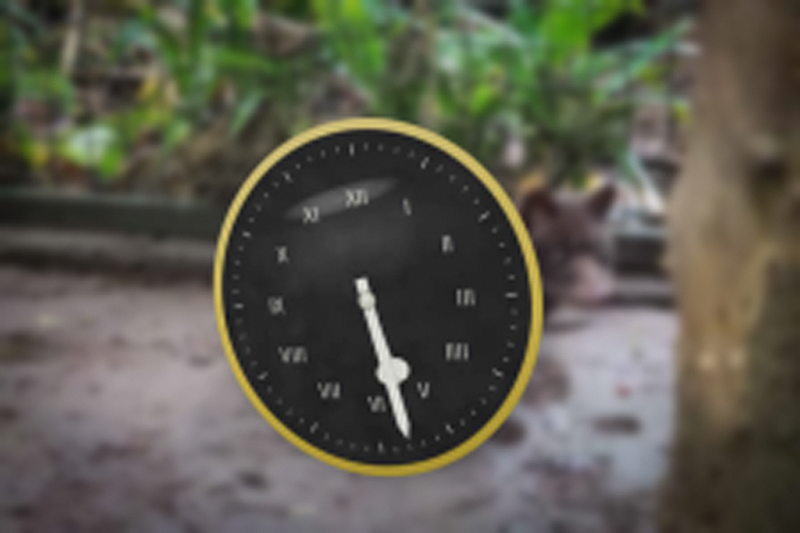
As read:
5:28
